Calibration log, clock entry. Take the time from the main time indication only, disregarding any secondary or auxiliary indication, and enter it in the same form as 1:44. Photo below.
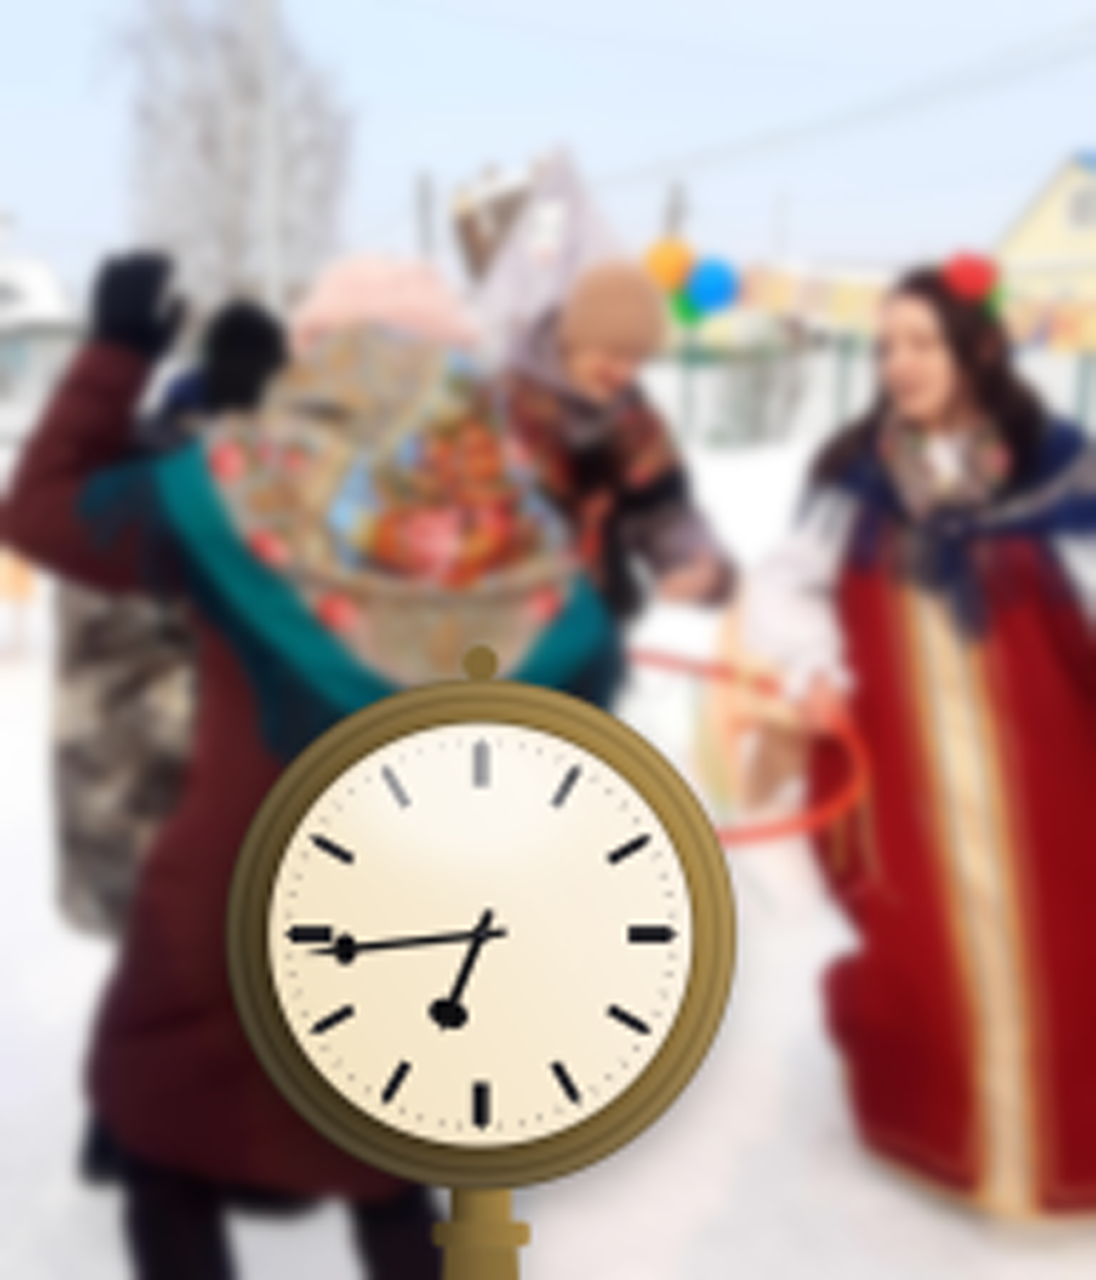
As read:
6:44
